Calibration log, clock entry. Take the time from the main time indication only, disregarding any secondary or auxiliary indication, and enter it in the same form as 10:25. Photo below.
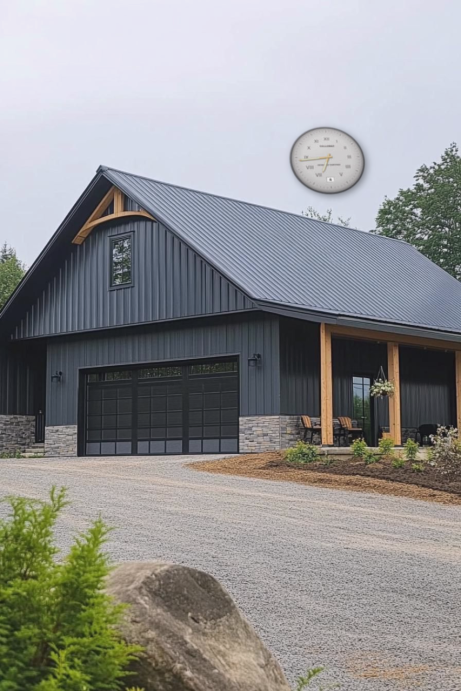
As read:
6:44
